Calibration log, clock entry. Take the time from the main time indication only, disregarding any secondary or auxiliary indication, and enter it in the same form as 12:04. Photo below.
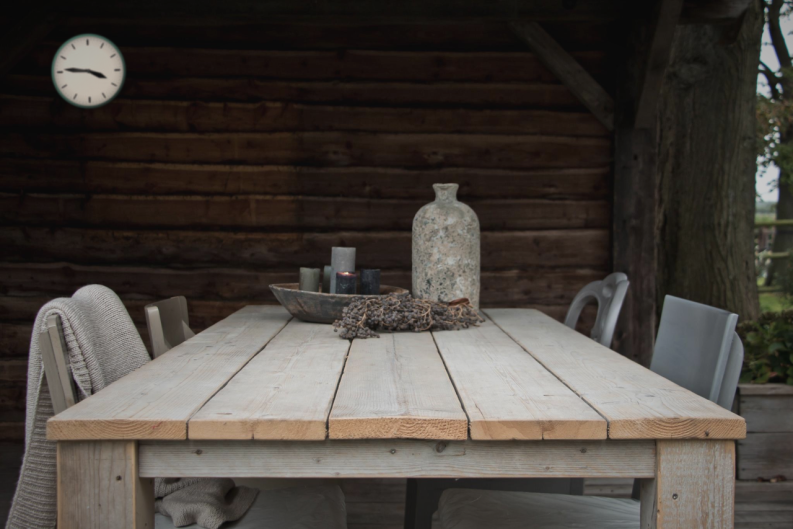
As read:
3:46
